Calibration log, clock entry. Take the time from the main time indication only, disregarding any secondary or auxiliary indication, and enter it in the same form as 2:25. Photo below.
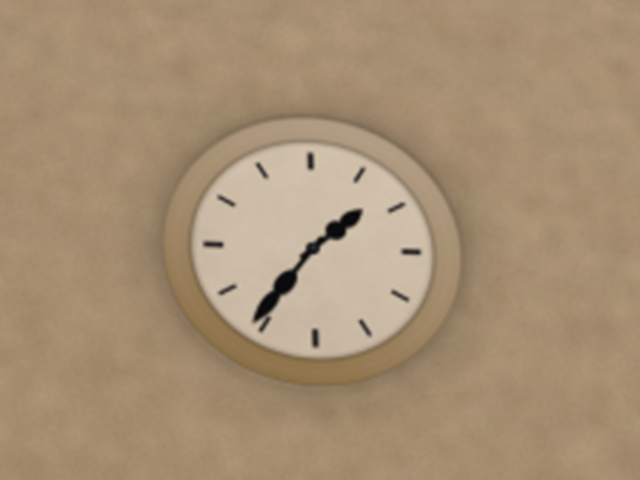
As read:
1:36
